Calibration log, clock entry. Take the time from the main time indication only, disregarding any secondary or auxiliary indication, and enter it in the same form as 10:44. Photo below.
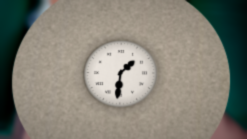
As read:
1:31
